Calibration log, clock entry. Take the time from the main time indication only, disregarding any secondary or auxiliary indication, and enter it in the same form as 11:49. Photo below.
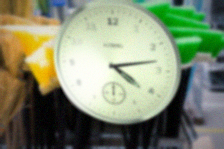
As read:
4:13
